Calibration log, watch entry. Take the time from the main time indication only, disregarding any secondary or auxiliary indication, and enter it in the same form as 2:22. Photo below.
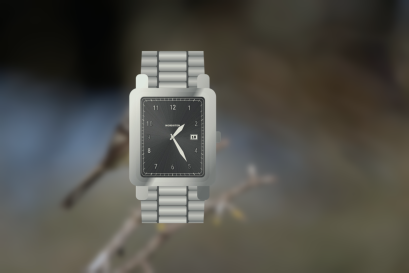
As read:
1:25
